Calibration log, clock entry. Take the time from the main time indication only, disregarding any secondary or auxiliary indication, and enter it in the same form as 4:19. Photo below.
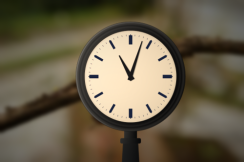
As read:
11:03
